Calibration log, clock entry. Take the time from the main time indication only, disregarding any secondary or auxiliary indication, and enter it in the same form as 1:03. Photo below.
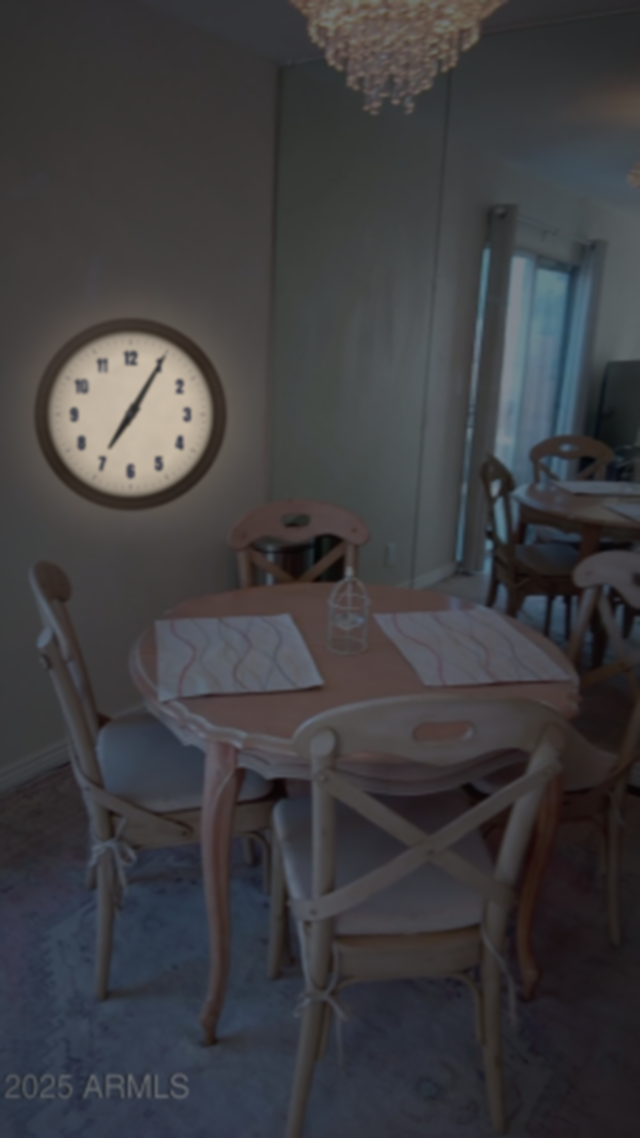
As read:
7:05
